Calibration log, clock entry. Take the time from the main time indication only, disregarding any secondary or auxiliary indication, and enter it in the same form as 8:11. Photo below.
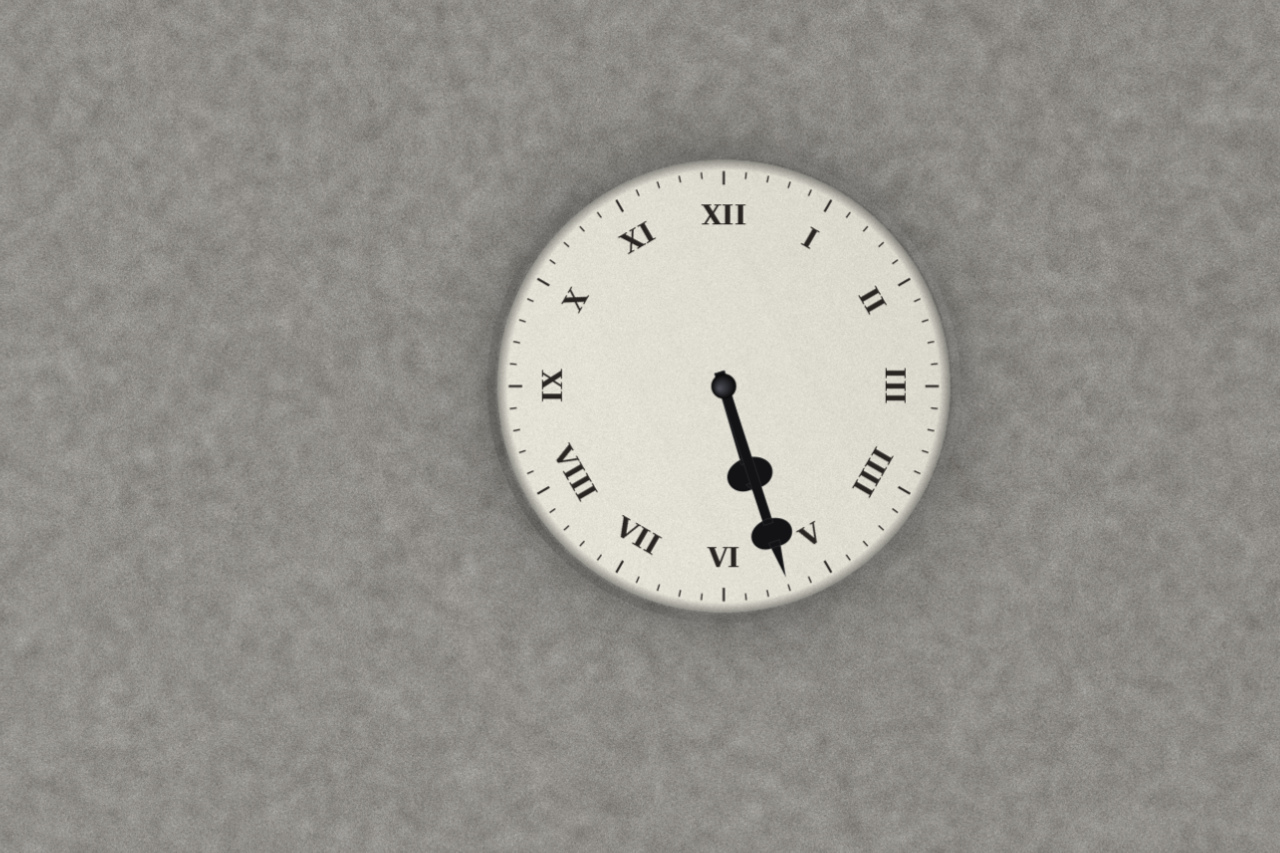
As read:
5:27
